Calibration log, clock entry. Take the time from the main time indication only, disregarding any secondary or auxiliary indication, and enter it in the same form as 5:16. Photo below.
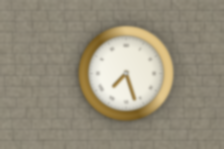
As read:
7:27
